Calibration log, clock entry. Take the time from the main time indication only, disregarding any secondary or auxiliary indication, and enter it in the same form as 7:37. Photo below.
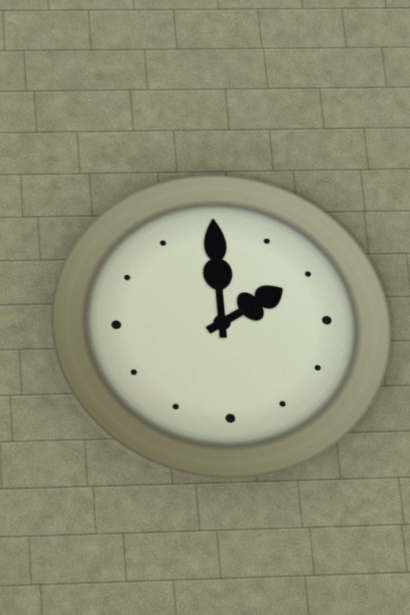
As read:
2:00
